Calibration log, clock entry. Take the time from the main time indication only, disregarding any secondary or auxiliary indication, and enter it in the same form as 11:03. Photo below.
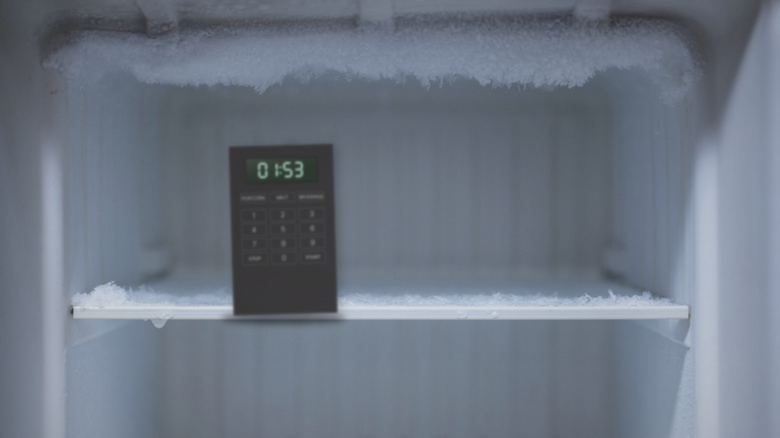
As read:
1:53
